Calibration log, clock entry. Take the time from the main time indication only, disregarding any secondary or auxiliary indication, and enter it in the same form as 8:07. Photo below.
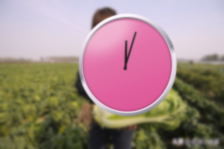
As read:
12:03
